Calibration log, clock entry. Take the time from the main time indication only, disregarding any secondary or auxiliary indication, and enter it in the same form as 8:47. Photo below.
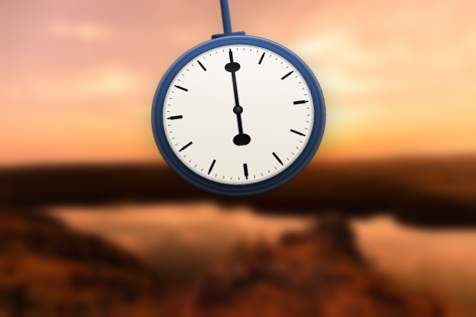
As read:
6:00
